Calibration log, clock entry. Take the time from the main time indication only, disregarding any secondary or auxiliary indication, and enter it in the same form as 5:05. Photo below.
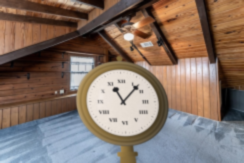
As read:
11:07
